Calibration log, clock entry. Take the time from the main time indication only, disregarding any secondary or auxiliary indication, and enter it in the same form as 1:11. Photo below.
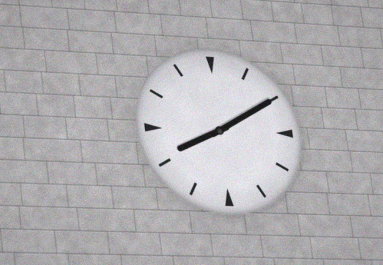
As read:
8:10
